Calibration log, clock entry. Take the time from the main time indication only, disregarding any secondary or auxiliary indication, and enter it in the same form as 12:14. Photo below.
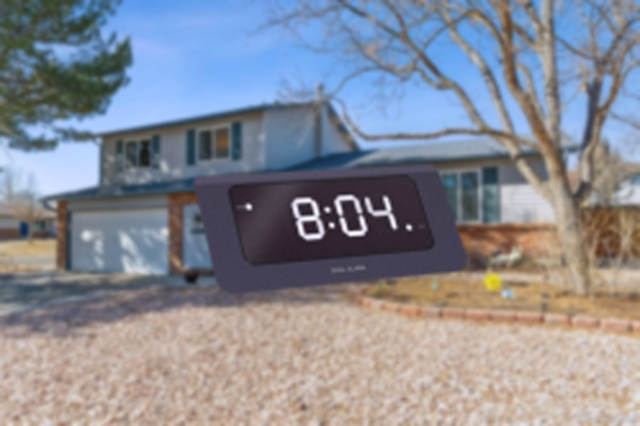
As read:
8:04
